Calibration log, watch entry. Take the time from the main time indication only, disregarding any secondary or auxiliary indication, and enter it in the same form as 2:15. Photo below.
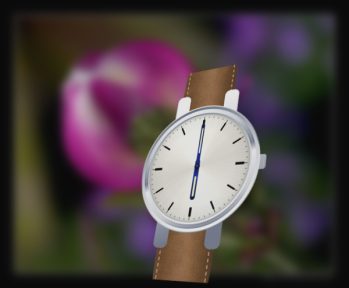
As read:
6:00
